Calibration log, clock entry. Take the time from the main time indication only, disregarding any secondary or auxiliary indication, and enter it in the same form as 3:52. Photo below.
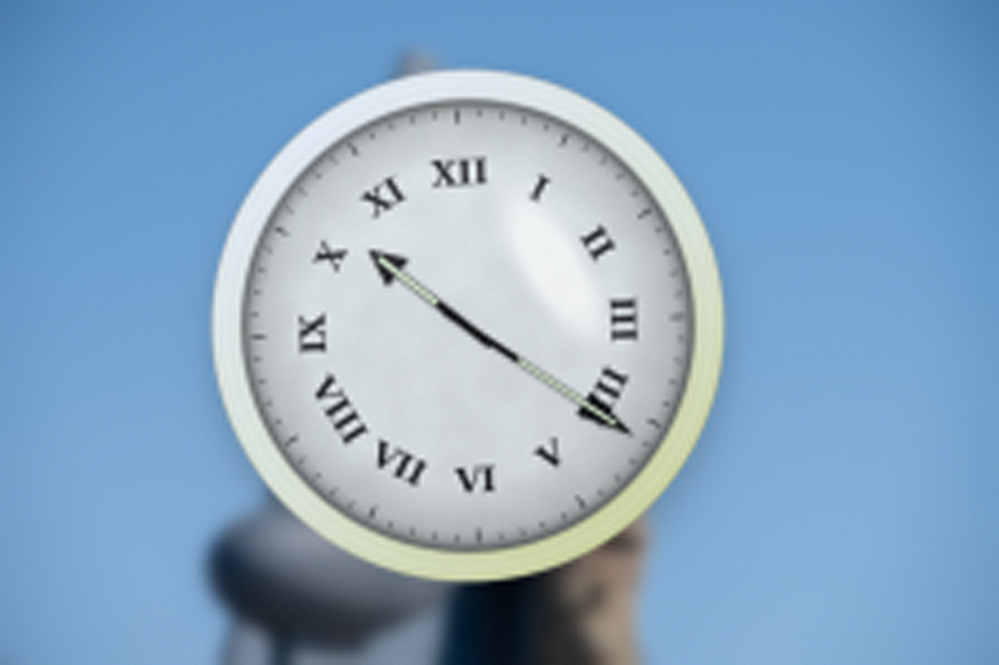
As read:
10:21
